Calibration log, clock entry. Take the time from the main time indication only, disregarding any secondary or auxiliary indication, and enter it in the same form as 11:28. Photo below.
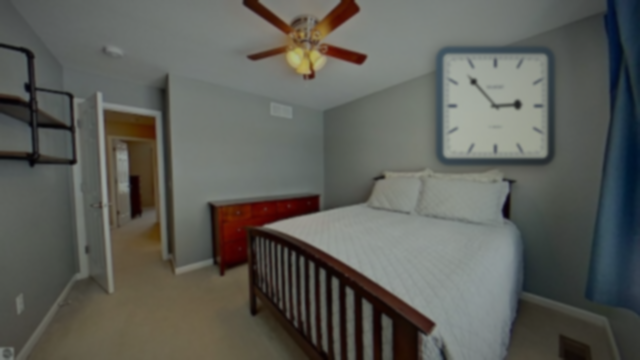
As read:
2:53
